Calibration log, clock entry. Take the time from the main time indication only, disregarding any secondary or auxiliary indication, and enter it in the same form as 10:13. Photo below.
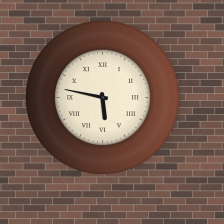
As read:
5:47
